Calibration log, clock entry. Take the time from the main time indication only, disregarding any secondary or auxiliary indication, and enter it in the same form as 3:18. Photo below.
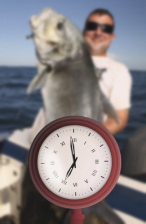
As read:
6:59
